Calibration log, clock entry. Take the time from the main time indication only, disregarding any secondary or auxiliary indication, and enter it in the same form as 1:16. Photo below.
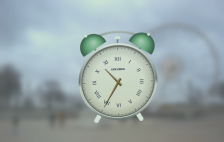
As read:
10:35
